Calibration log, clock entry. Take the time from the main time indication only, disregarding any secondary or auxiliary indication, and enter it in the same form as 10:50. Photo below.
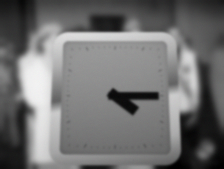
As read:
4:15
